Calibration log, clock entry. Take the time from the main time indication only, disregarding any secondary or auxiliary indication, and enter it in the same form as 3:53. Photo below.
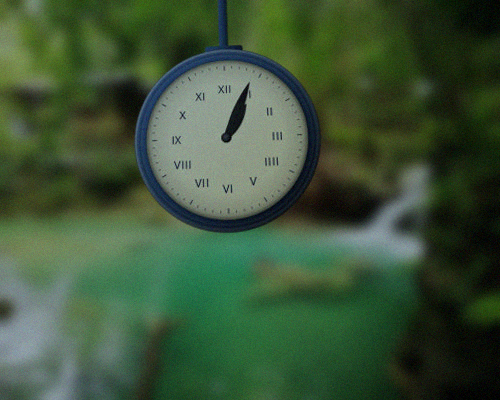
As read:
1:04
